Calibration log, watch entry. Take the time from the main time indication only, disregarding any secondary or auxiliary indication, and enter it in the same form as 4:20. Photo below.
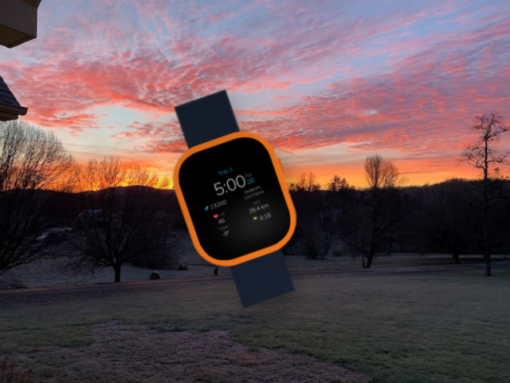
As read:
5:00
